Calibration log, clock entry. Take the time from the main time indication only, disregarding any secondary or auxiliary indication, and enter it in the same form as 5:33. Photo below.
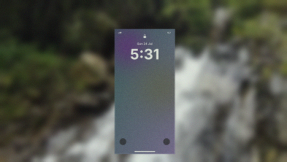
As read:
5:31
